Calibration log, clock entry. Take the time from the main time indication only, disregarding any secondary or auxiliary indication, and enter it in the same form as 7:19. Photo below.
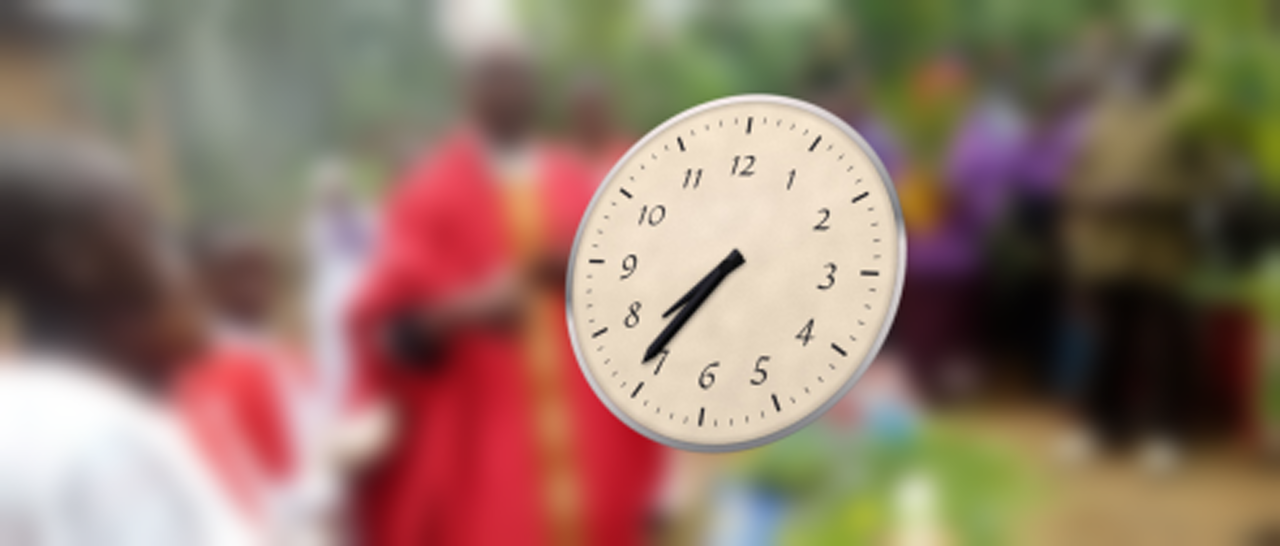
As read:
7:36
